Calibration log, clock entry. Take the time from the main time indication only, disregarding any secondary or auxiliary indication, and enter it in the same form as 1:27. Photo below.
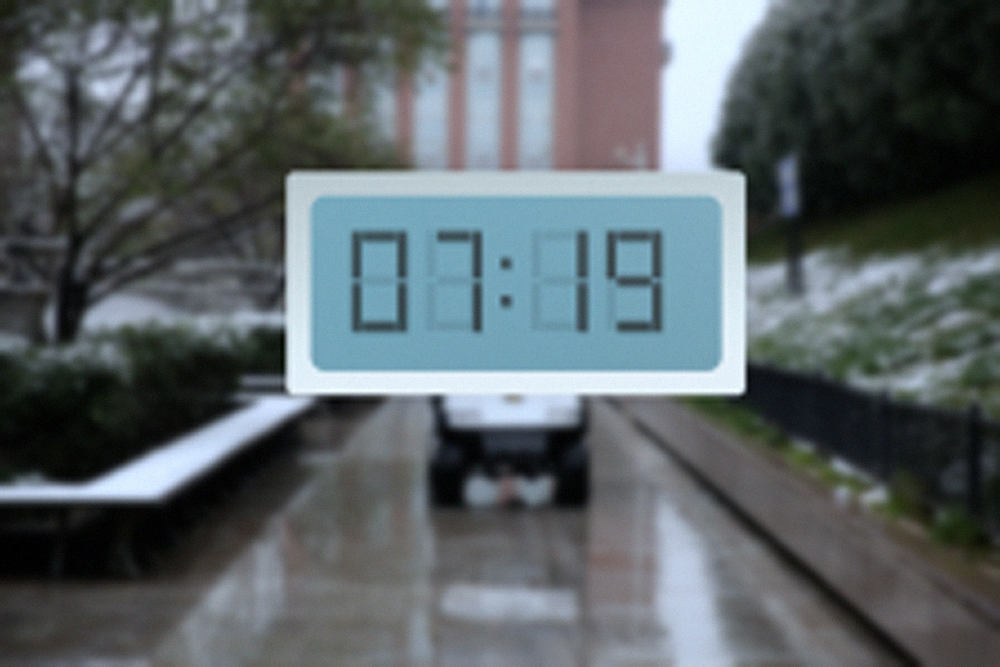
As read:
7:19
